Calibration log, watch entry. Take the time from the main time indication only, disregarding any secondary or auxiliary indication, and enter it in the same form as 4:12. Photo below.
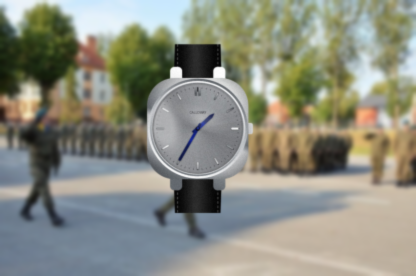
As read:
1:35
